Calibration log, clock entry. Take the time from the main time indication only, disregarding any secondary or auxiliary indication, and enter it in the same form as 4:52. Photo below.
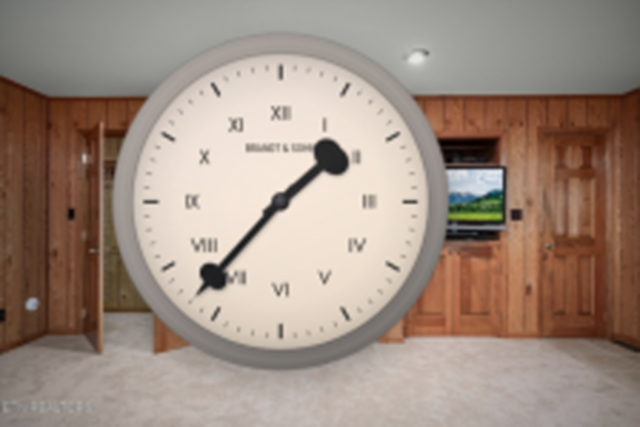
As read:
1:37
